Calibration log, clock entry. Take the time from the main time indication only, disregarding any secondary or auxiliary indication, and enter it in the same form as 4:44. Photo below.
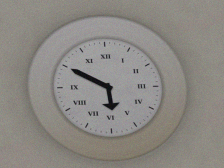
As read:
5:50
